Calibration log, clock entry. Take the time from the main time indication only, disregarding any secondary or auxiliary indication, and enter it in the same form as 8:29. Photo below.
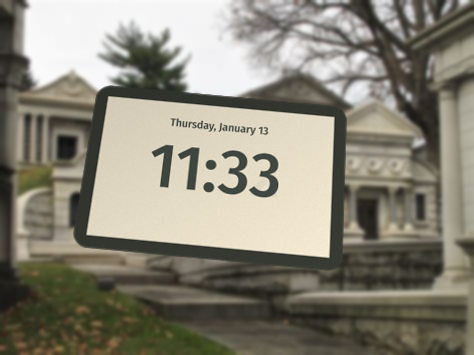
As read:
11:33
